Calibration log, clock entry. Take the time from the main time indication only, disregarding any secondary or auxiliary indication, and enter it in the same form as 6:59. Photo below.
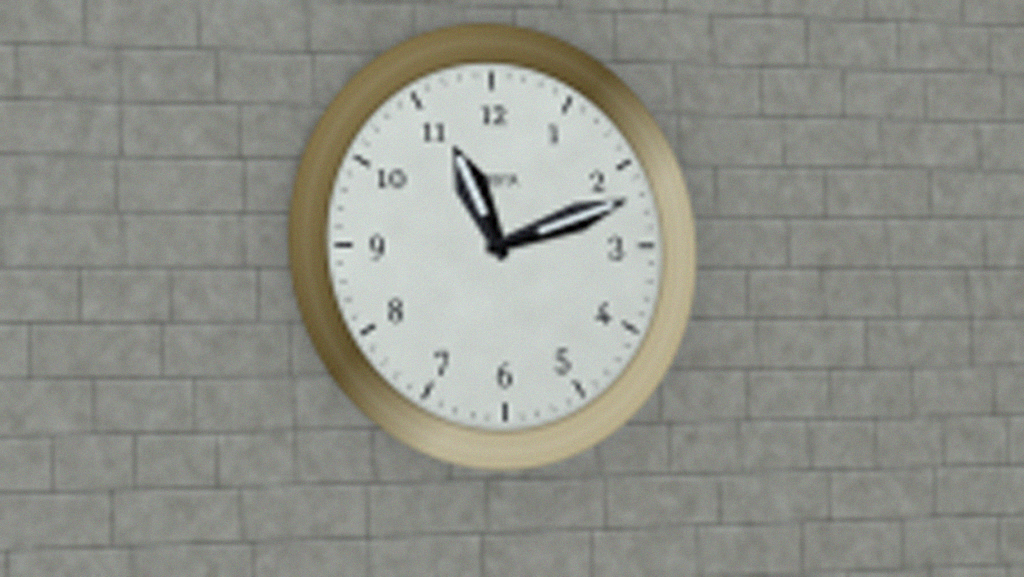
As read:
11:12
